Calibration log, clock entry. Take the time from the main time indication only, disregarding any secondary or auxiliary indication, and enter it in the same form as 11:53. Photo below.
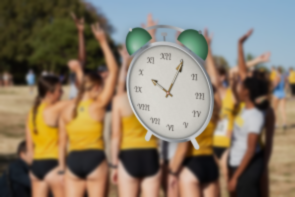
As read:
10:05
